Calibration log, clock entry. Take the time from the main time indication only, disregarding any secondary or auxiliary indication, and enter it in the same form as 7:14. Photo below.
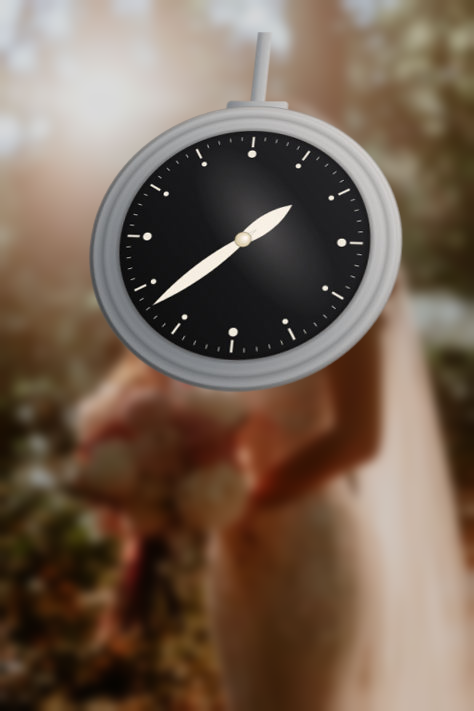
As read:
1:38
